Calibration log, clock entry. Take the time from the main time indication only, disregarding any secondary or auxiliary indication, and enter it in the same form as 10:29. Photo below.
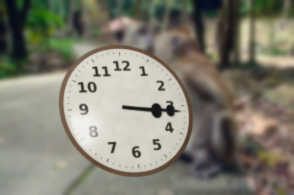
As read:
3:16
